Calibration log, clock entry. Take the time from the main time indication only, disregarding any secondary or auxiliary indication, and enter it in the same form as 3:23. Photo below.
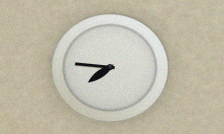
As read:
7:46
